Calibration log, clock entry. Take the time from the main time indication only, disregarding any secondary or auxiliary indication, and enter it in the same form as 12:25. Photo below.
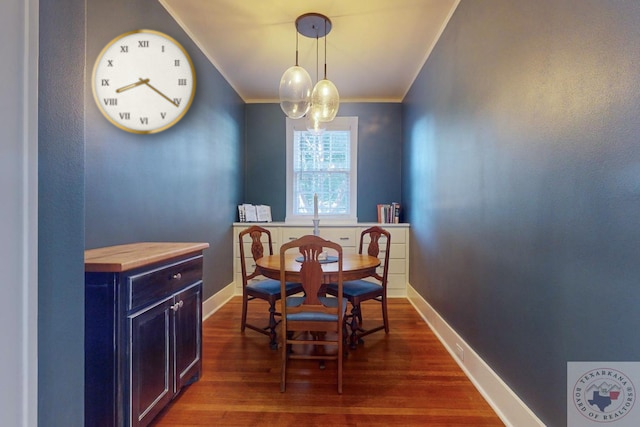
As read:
8:21
